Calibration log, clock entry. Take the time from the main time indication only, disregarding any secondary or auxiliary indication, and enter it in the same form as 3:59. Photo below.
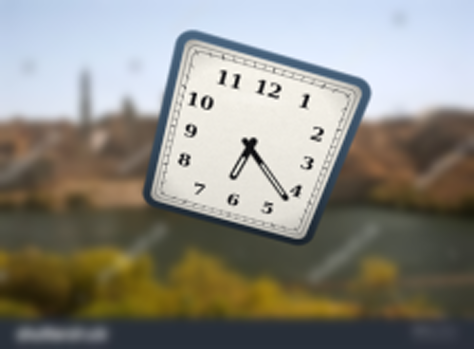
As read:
6:22
